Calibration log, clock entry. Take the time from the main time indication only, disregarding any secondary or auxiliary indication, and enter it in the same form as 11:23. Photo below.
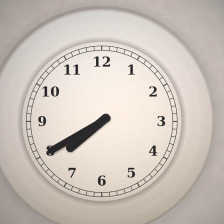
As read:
7:40
